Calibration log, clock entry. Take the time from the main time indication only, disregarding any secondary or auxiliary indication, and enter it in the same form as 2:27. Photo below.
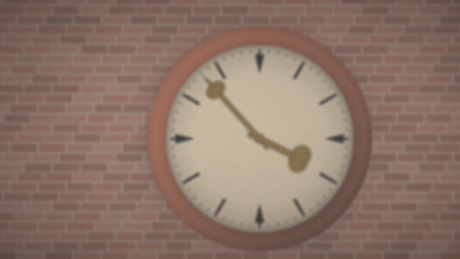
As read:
3:53
